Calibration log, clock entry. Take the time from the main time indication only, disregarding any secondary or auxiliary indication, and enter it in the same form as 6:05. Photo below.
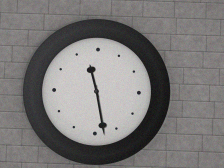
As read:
11:28
